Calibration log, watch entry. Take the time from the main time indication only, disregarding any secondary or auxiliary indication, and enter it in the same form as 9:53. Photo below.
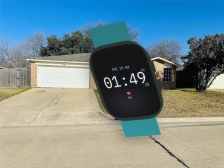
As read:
1:49
